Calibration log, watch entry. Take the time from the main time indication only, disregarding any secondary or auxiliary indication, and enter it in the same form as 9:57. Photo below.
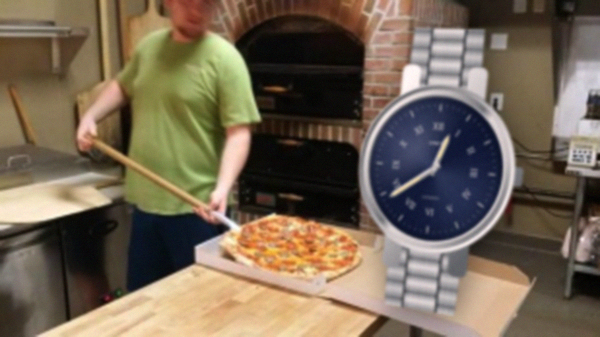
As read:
12:39
